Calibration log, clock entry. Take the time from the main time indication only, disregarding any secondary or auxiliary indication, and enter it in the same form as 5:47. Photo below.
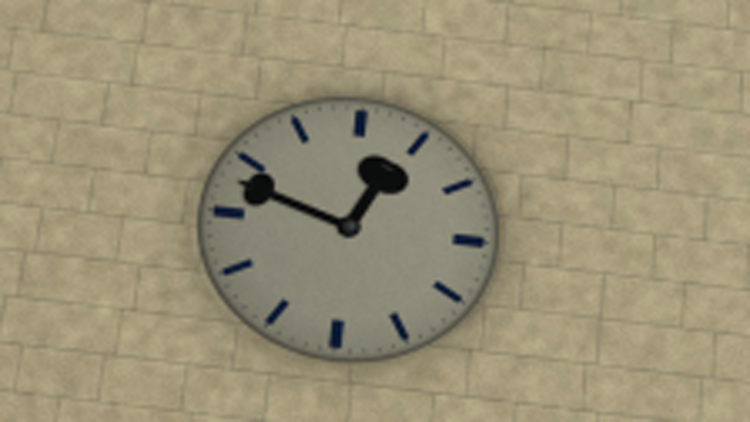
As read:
12:48
